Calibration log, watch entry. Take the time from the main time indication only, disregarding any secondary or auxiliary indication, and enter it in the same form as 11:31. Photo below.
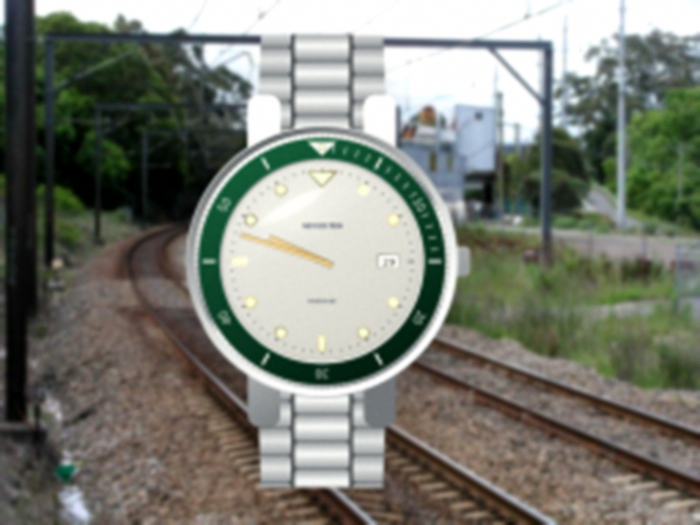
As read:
9:48
